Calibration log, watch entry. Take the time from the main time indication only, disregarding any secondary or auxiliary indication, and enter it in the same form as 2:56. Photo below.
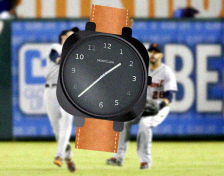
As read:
1:37
